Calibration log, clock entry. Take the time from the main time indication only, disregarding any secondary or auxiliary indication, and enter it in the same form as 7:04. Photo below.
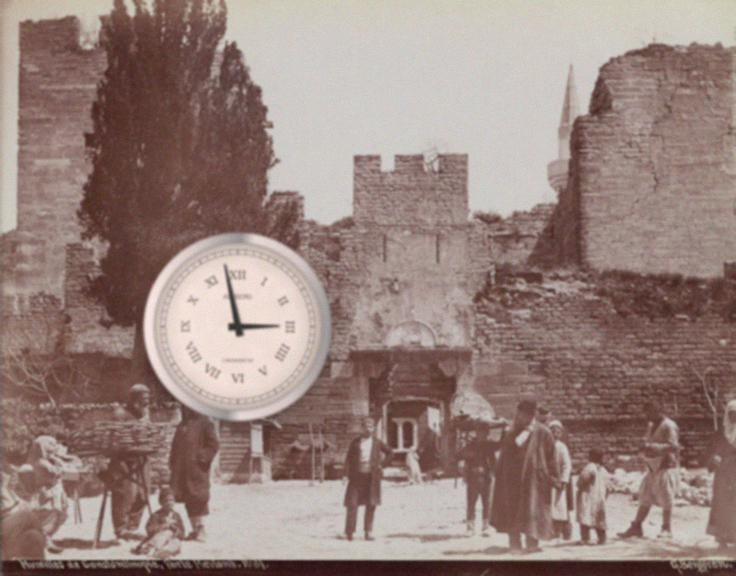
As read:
2:58
